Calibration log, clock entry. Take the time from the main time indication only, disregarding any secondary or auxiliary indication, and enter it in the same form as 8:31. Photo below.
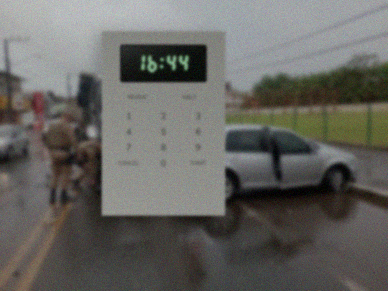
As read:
16:44
